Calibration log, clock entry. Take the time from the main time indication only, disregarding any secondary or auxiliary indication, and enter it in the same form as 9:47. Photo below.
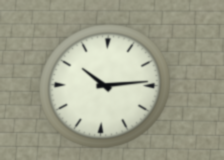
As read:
10:14
